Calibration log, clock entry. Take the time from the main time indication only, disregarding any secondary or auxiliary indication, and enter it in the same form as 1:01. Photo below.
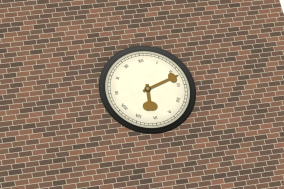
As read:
6:12
